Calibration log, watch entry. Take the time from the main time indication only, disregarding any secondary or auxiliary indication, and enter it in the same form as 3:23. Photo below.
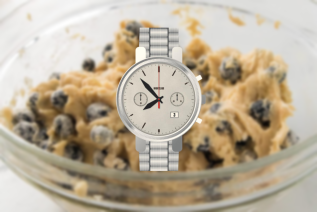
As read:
7:53
